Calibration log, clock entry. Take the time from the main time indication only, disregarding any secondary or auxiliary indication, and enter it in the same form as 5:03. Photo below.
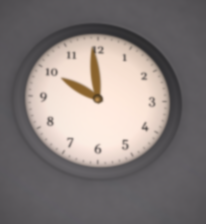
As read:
9:59
